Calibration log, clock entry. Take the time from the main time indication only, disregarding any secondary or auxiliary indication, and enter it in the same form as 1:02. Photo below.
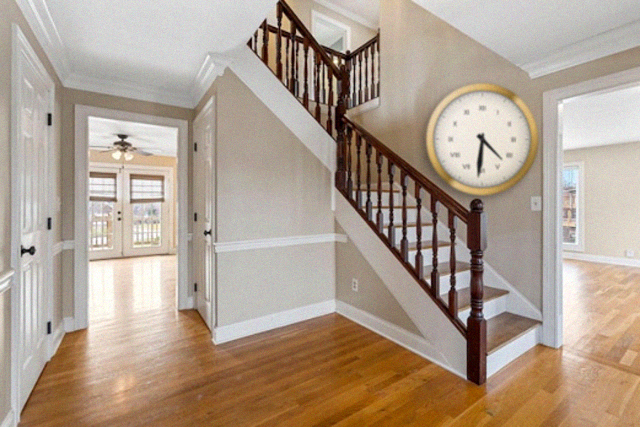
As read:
4:31
